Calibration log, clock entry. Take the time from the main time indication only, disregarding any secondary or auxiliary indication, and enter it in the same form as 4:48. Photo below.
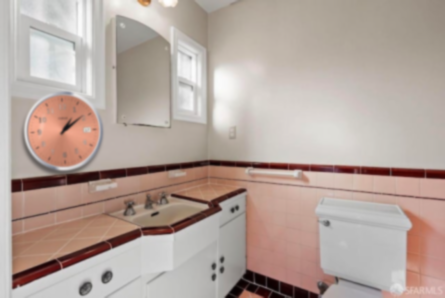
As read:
1:09
